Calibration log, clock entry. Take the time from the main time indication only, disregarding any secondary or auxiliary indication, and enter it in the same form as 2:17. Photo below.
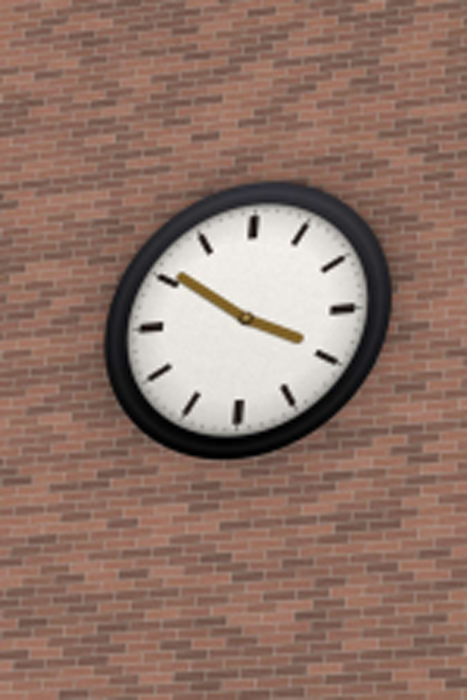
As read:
3:51
